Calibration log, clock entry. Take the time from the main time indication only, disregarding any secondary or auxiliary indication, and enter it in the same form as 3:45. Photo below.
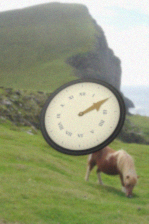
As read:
2:10
